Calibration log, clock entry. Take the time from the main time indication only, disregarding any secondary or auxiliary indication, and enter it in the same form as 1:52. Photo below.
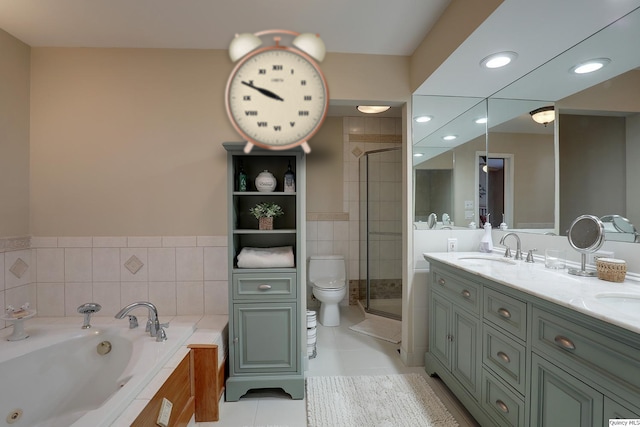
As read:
9:49
